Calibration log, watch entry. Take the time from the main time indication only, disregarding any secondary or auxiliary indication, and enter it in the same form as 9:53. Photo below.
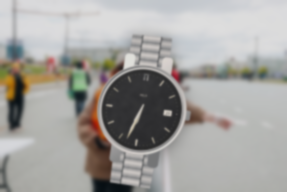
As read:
6:33
